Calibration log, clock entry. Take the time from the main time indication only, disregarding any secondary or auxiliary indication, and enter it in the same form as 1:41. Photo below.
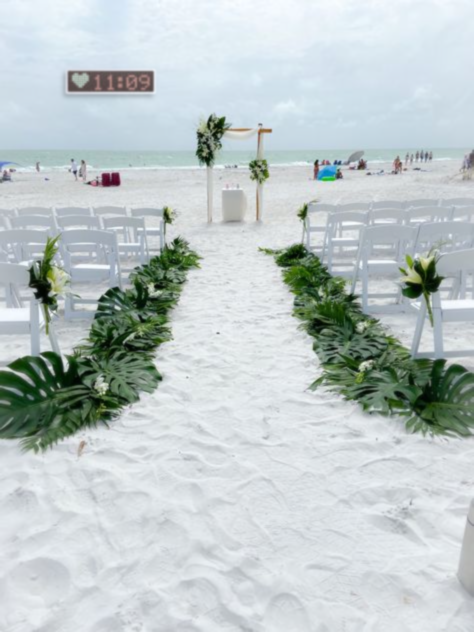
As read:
11:09
